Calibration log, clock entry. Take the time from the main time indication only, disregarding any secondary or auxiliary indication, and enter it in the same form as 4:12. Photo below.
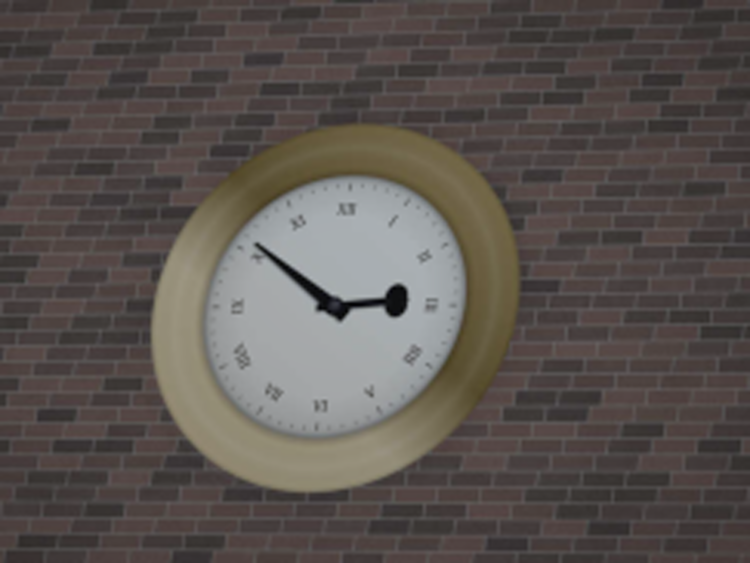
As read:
2:51
